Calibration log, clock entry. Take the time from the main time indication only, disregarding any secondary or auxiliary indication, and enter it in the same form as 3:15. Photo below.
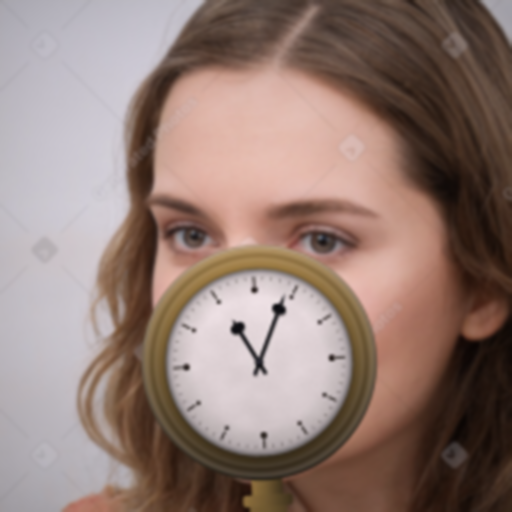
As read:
11:04
